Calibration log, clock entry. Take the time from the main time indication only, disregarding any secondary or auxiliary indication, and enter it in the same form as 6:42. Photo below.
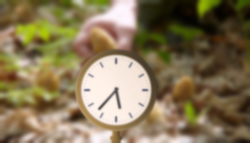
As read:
5:37
